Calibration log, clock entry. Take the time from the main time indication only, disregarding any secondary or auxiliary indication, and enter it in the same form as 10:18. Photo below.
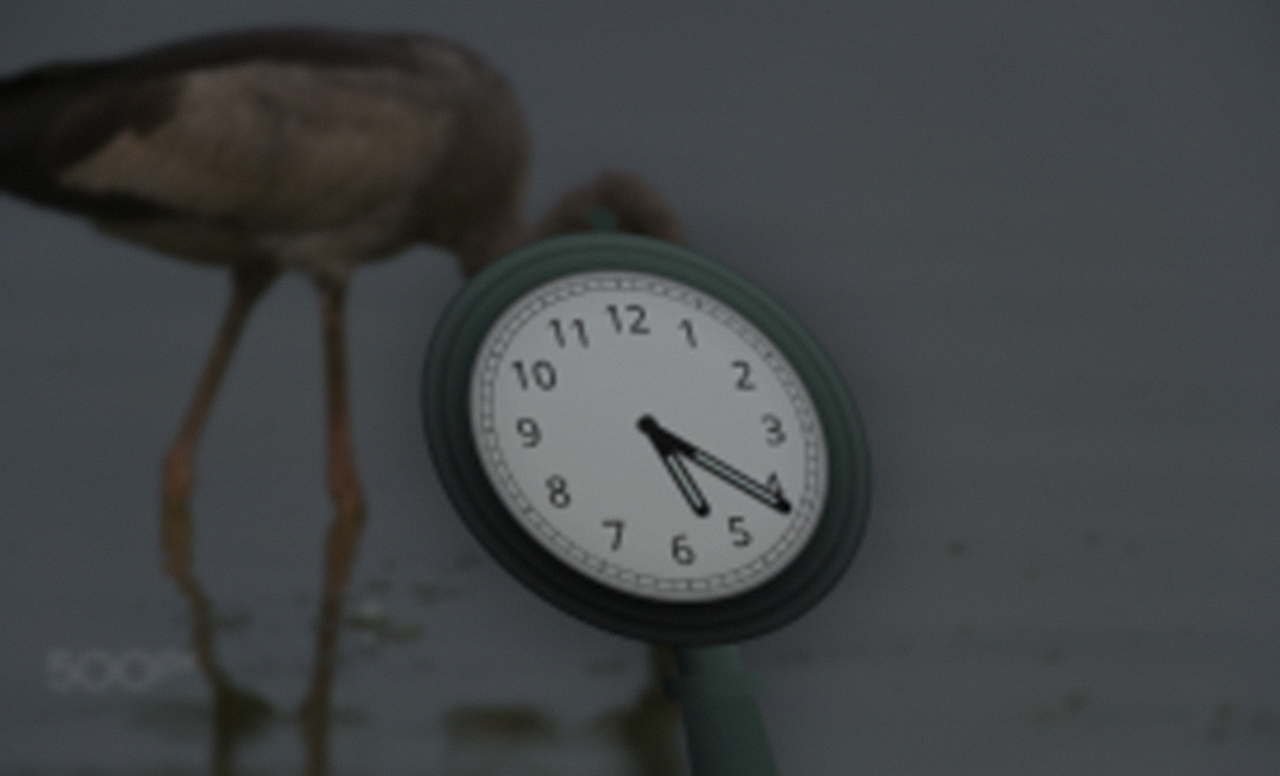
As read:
5:21
